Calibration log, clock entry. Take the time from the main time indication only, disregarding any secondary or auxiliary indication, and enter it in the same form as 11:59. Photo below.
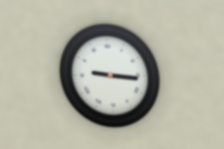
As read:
9:16
